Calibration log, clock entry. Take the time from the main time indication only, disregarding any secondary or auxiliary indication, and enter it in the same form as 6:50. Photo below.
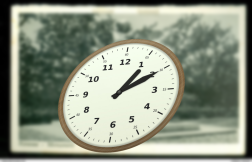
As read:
1:10
